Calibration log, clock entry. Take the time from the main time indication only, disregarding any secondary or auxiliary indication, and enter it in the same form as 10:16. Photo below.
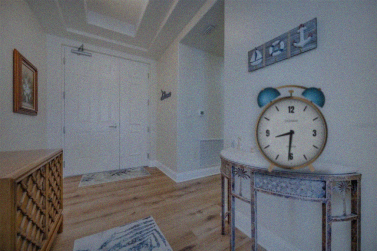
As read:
8:31
